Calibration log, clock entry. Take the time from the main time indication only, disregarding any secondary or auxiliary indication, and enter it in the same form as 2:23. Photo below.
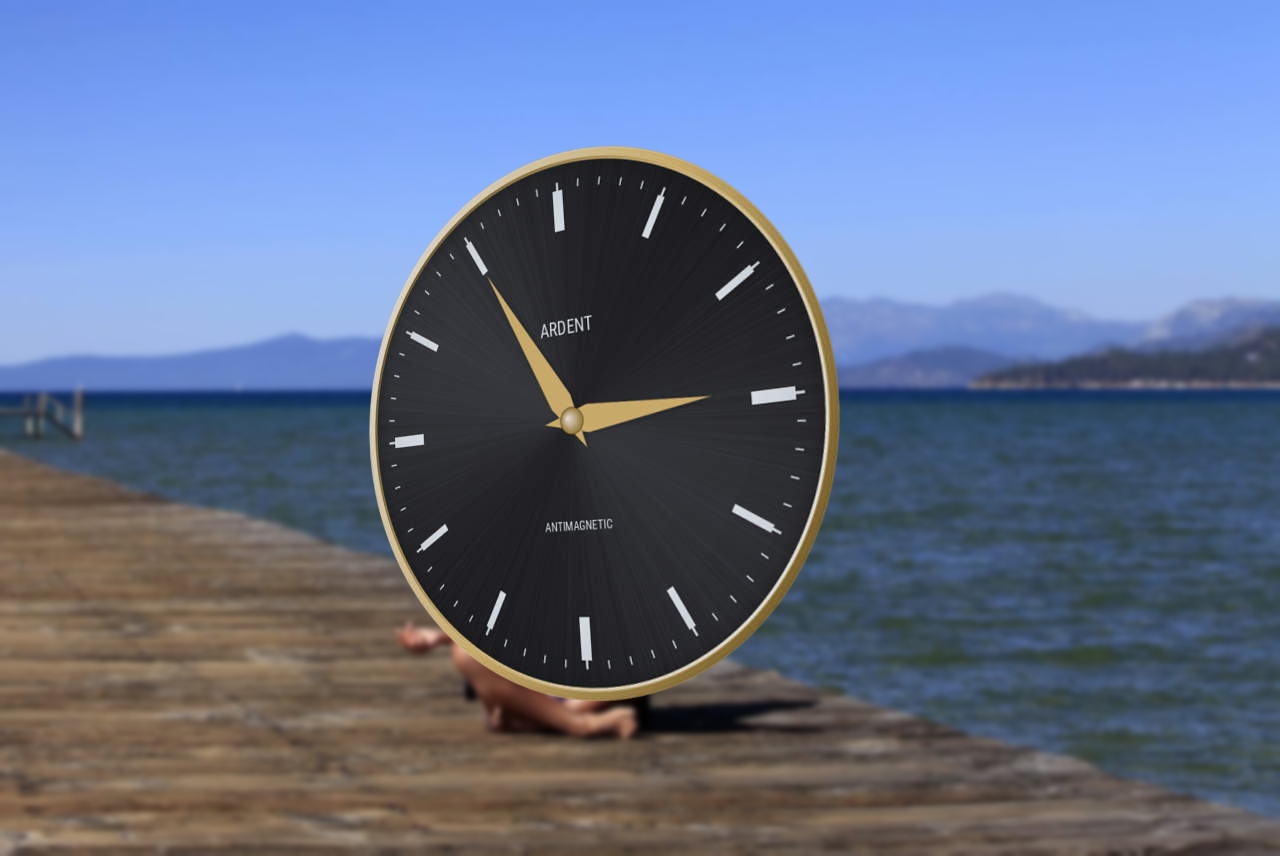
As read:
2:55
